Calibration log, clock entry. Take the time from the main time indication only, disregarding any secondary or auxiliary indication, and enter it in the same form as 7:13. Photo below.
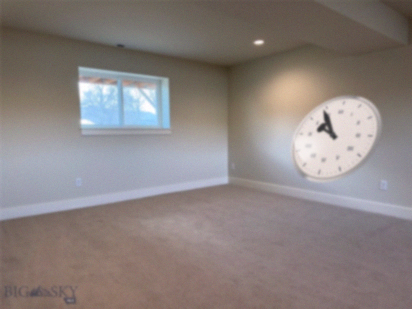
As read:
9:54
